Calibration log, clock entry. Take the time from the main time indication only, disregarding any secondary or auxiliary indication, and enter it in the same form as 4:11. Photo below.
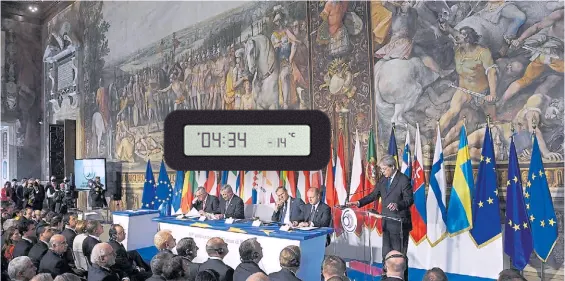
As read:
4:34
